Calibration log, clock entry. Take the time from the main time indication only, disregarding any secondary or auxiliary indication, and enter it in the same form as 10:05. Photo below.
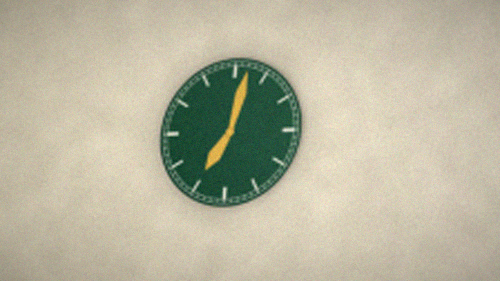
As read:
7:02
